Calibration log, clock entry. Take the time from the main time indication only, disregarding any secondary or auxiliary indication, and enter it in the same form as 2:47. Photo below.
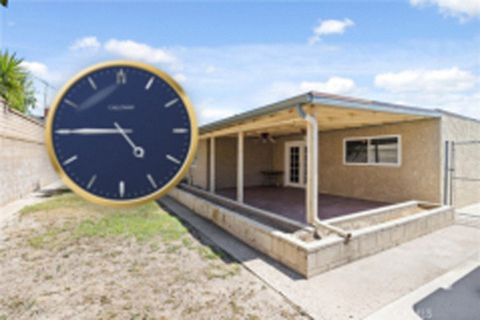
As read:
4:45
